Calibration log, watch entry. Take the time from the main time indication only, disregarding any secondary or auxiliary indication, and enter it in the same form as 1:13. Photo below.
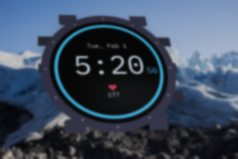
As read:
5:20
